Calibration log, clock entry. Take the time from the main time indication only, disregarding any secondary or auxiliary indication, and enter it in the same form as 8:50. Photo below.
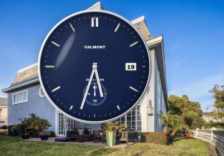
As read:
5:33
